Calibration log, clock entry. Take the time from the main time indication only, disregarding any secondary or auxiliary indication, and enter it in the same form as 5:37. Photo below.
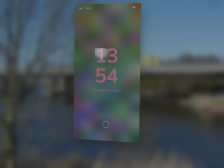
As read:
13:54
